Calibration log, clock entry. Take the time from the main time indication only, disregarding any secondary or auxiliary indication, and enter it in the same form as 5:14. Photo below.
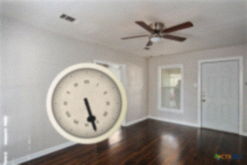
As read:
5:27
